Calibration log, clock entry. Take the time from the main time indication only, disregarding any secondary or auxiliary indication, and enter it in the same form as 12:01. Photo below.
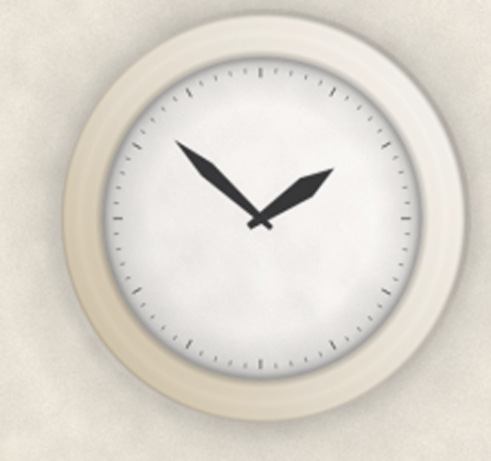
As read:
1:52
